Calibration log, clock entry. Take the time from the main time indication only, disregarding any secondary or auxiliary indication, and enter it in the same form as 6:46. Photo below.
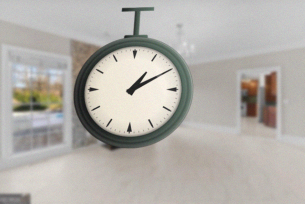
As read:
1:10
